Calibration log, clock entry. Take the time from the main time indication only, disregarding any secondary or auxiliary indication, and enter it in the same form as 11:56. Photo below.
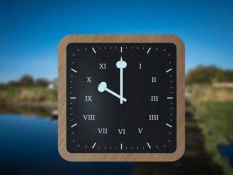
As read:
10:00
